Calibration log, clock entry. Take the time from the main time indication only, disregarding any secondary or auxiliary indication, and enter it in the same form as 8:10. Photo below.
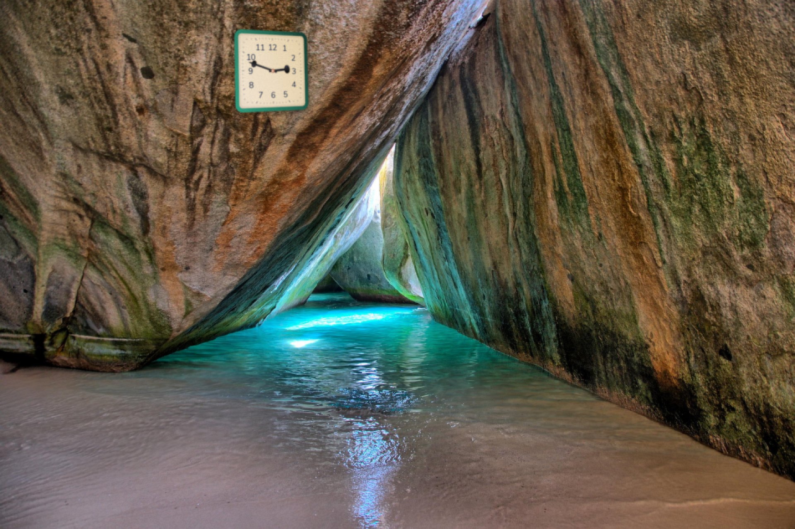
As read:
2:48
